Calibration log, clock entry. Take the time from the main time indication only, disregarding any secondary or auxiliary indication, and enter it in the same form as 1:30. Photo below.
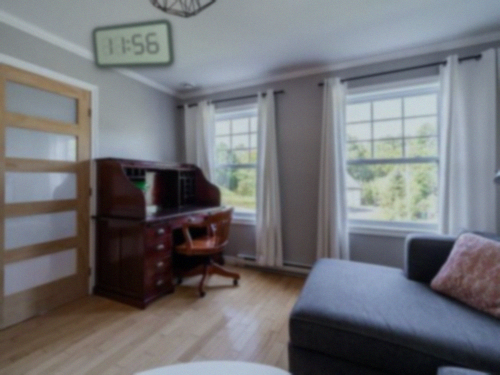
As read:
11:56
